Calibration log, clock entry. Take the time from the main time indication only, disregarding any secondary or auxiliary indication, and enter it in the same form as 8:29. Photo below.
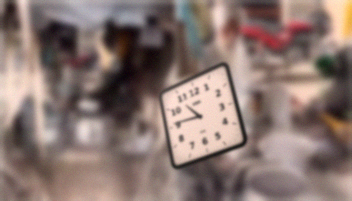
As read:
10:46
